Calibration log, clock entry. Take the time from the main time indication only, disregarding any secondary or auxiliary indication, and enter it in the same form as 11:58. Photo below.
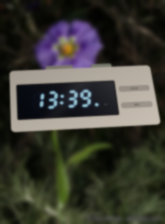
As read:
13:39
